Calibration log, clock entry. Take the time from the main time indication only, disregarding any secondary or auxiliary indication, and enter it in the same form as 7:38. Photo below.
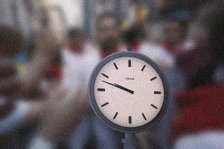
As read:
9:48
